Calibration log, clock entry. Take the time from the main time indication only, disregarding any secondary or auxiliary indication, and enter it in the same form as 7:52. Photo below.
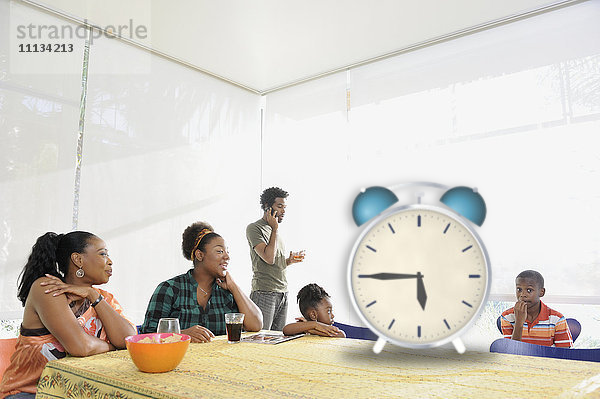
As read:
5:45
